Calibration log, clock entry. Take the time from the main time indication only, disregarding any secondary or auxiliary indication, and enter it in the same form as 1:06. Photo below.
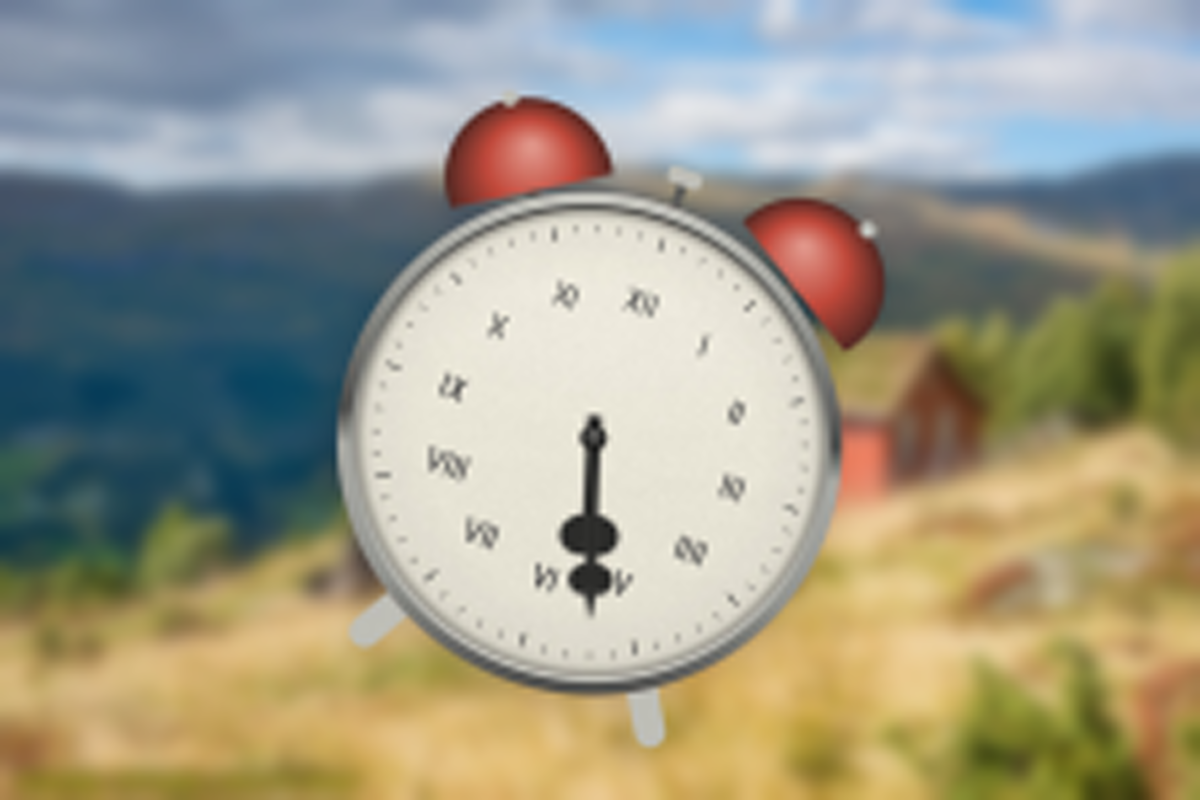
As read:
5:27
